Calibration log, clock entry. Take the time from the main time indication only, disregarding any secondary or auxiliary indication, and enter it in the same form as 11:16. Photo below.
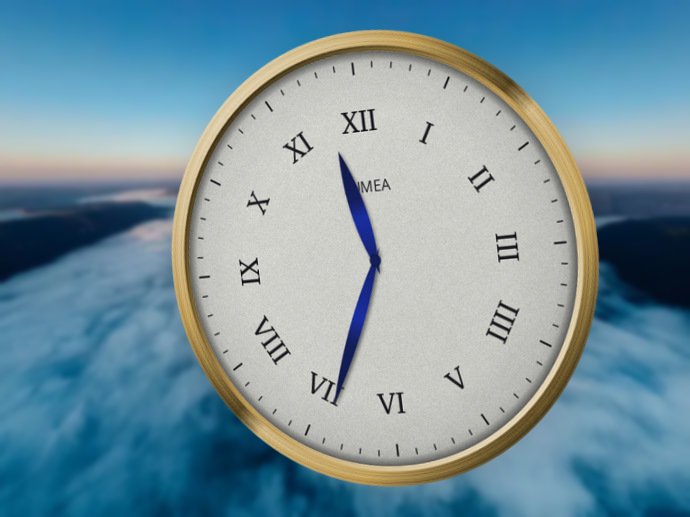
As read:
11:34
